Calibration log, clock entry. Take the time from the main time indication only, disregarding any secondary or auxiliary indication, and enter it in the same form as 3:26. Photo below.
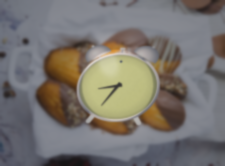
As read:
8:35
